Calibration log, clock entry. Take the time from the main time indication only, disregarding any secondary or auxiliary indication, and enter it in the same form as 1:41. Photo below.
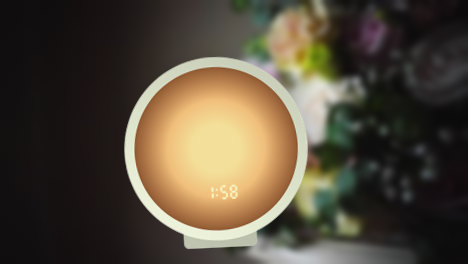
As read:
1:58
